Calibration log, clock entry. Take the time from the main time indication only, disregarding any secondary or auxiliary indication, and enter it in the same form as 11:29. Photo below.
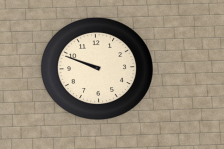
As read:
9:49
